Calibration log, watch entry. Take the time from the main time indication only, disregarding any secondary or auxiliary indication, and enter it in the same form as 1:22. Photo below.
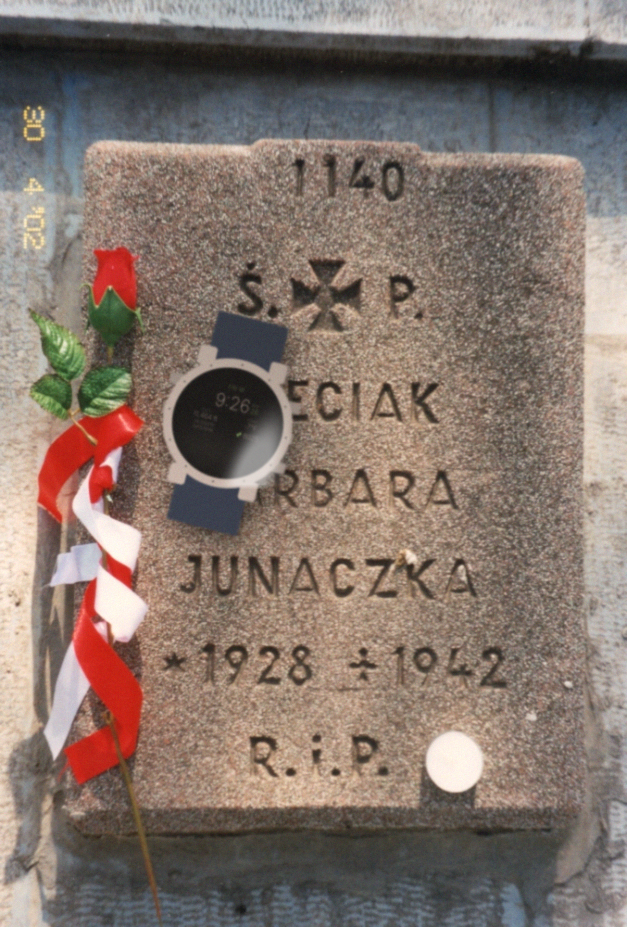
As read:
9:26
